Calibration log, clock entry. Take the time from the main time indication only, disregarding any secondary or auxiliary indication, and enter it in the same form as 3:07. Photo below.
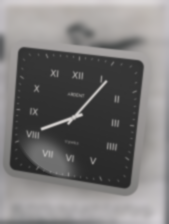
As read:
8:06
